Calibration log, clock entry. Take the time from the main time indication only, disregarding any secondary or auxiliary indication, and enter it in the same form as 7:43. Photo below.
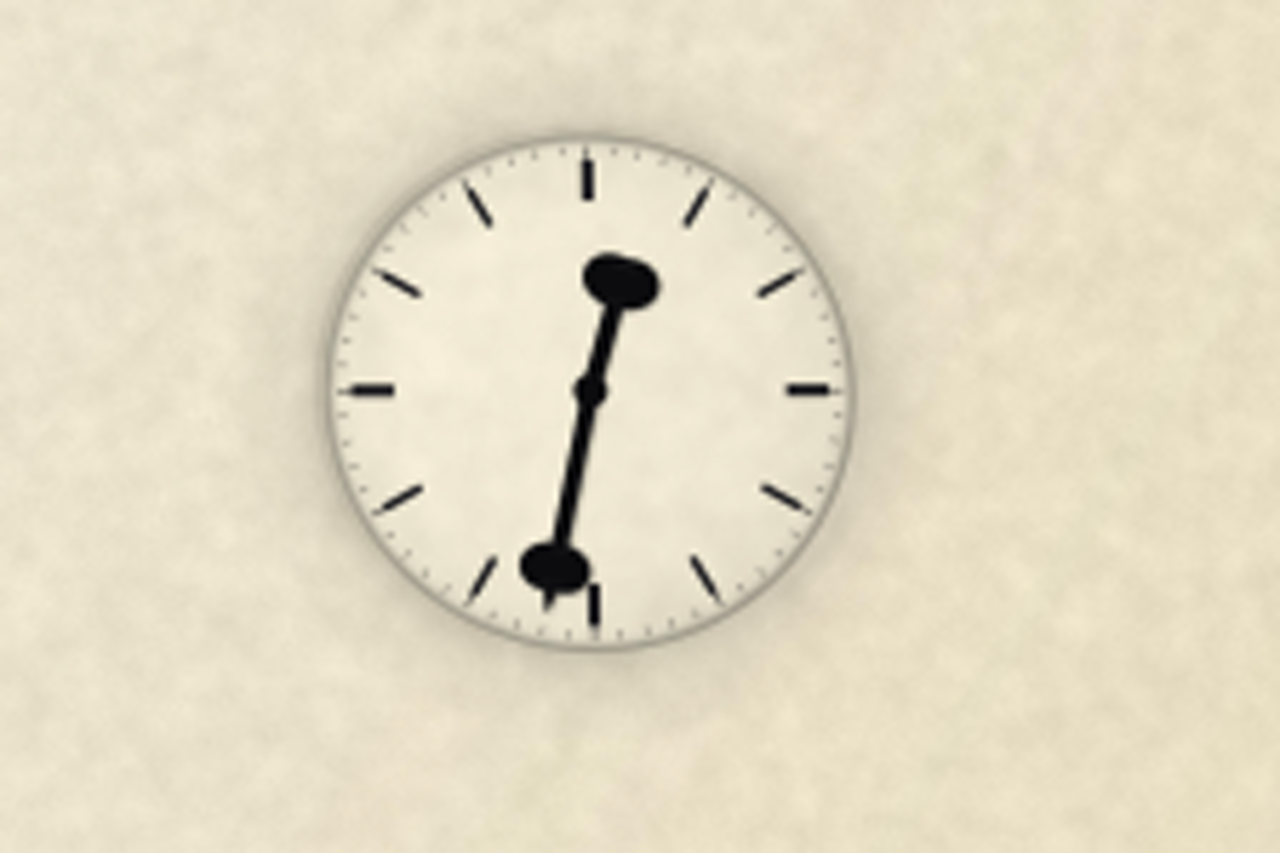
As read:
12:32
